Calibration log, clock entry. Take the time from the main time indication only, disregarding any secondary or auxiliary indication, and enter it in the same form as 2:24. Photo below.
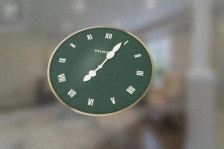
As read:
7:04
